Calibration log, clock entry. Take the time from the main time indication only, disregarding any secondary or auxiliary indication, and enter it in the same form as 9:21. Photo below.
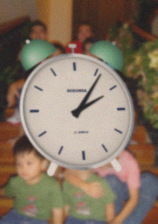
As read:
2:06
